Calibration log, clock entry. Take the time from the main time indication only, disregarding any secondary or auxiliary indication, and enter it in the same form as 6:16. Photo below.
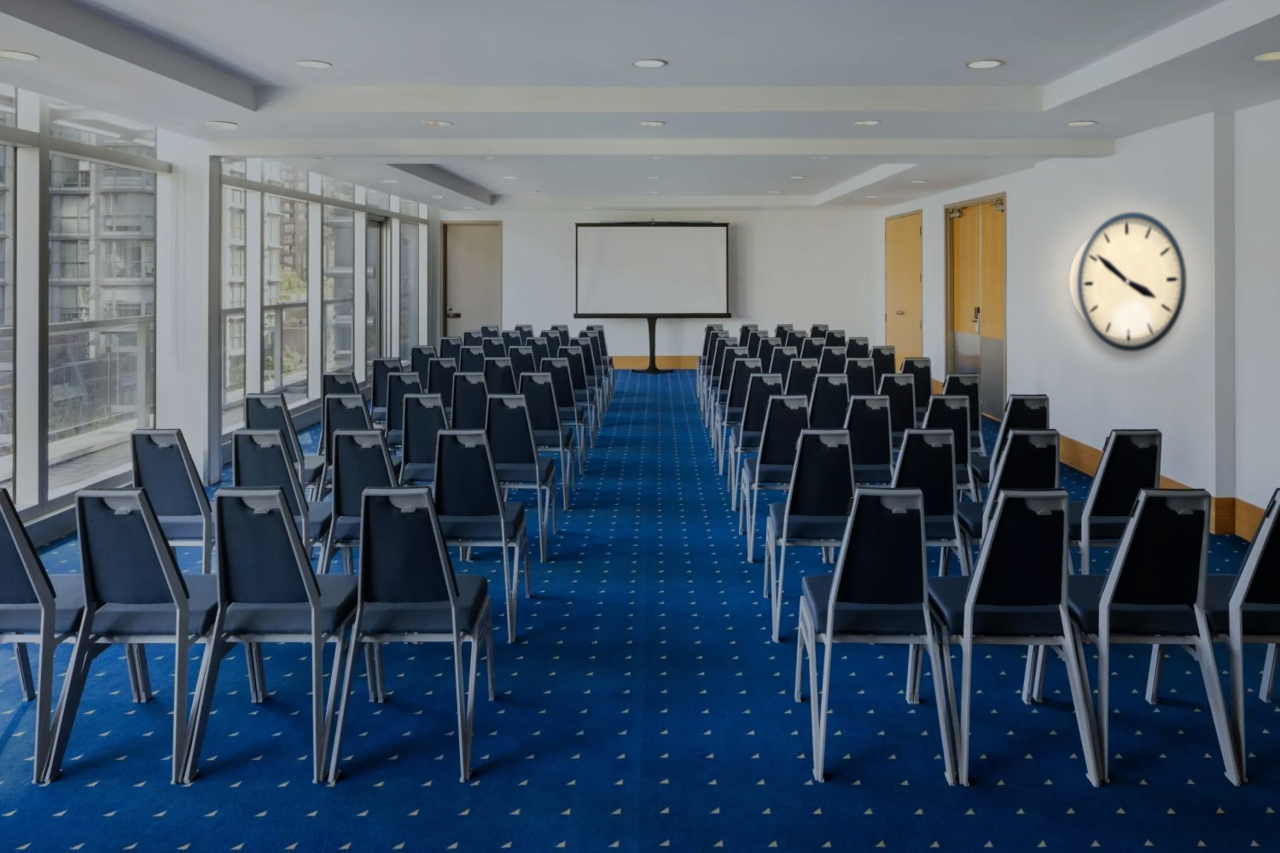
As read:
3:51
